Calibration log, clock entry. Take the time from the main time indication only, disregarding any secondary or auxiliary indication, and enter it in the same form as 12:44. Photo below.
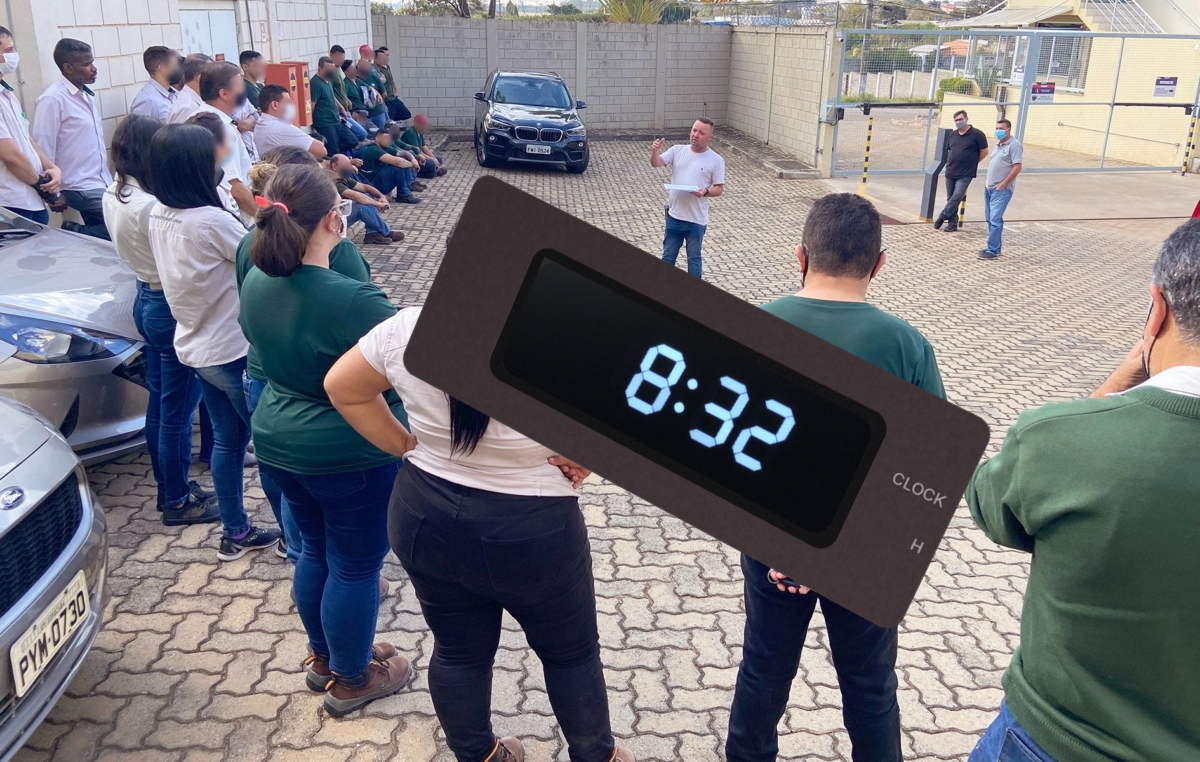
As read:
8:32
